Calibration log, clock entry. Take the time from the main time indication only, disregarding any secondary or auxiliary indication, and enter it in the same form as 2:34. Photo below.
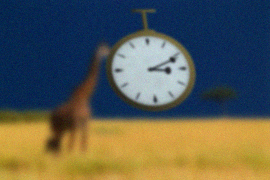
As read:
3:11
